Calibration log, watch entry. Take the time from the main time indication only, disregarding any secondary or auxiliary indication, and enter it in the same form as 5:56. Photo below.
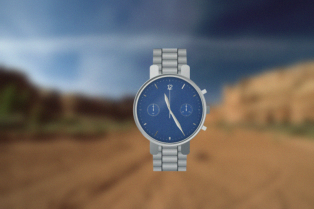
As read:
11:25
